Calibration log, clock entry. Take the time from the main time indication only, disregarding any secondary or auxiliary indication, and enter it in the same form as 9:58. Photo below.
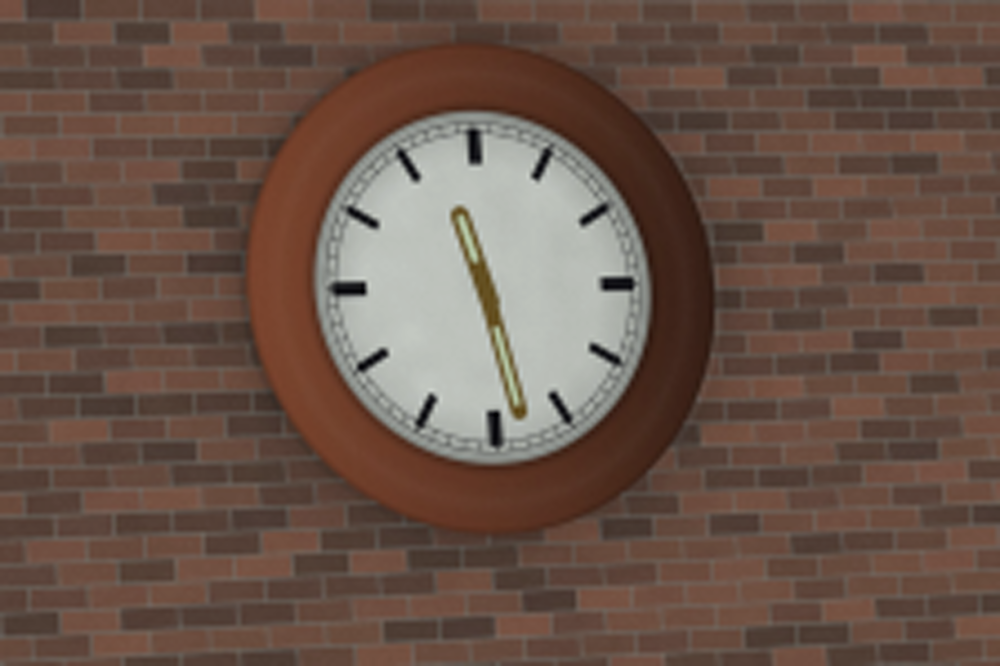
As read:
11:28
